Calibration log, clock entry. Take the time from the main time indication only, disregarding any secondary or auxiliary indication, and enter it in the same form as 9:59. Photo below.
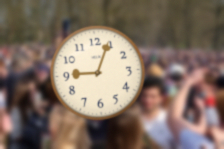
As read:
9:04
